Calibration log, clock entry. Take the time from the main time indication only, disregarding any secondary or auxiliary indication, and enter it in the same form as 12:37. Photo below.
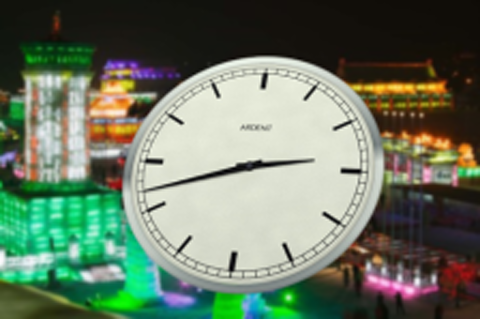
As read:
2:42
